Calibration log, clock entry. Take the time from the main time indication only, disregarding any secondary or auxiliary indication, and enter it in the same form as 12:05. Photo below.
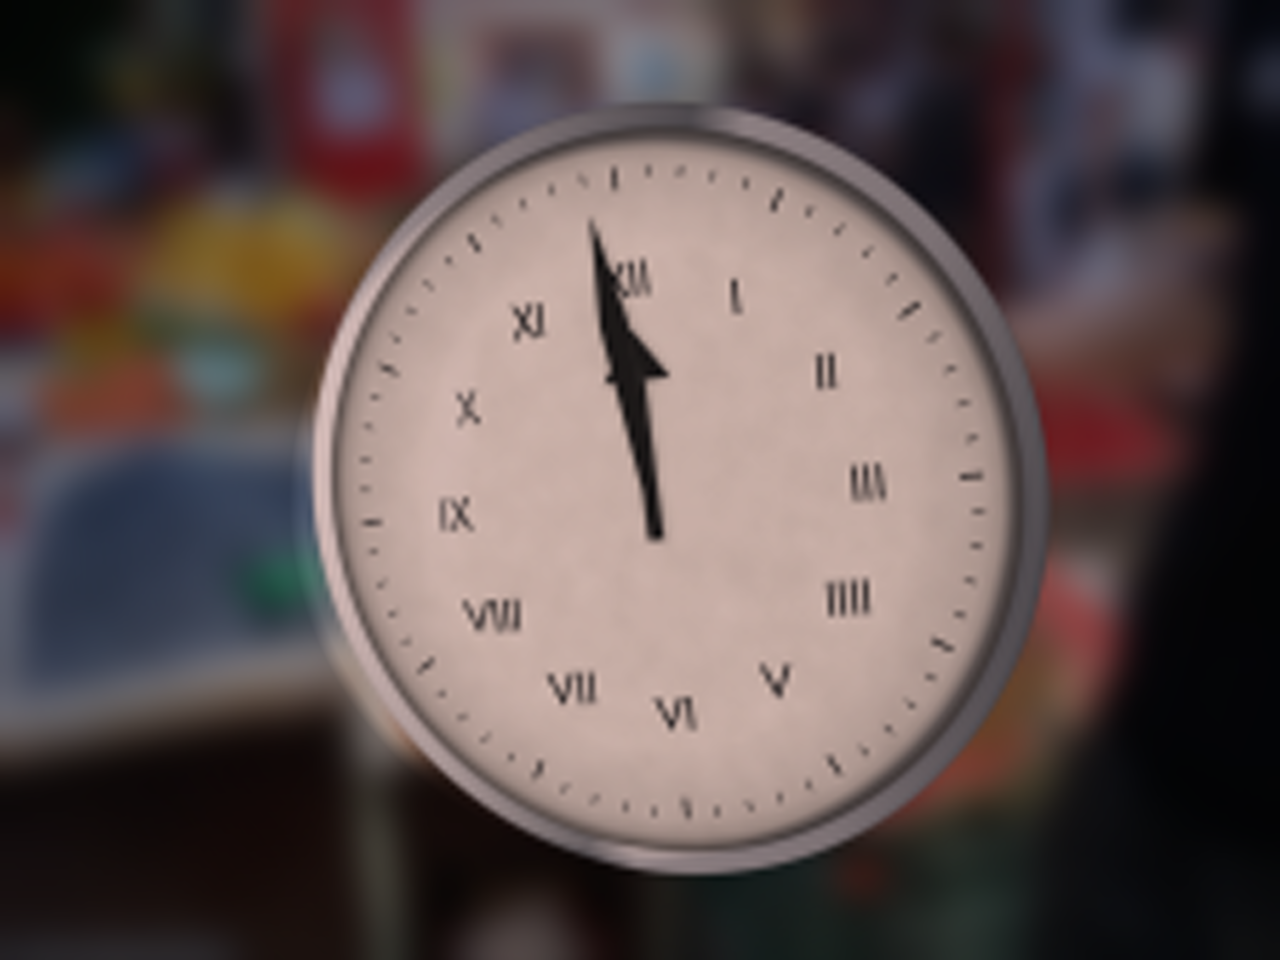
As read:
11:59
